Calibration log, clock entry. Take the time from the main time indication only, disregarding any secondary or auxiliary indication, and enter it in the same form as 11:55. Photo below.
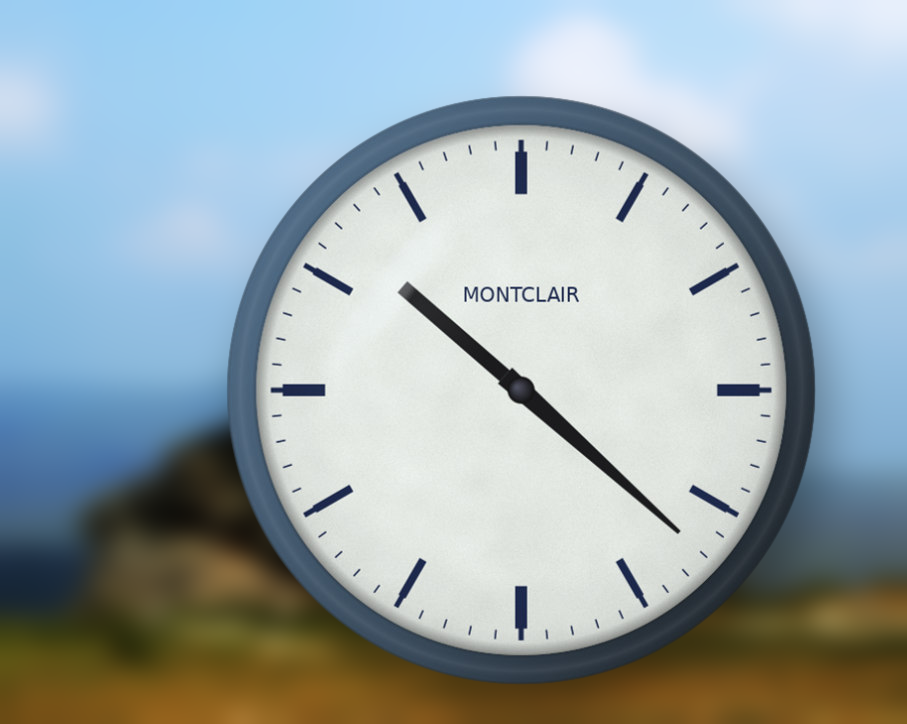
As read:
10:22
